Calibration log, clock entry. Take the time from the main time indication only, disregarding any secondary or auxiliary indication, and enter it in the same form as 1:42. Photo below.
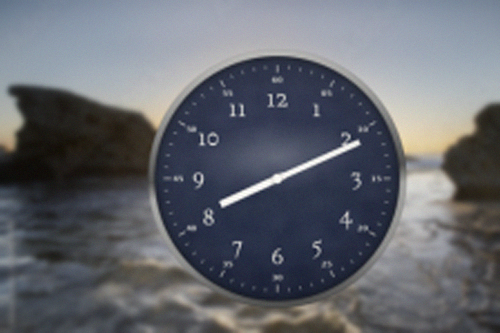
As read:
8:11
